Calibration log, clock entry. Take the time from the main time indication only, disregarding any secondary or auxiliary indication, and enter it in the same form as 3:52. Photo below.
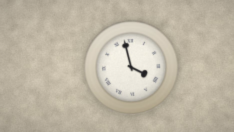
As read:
3:58
